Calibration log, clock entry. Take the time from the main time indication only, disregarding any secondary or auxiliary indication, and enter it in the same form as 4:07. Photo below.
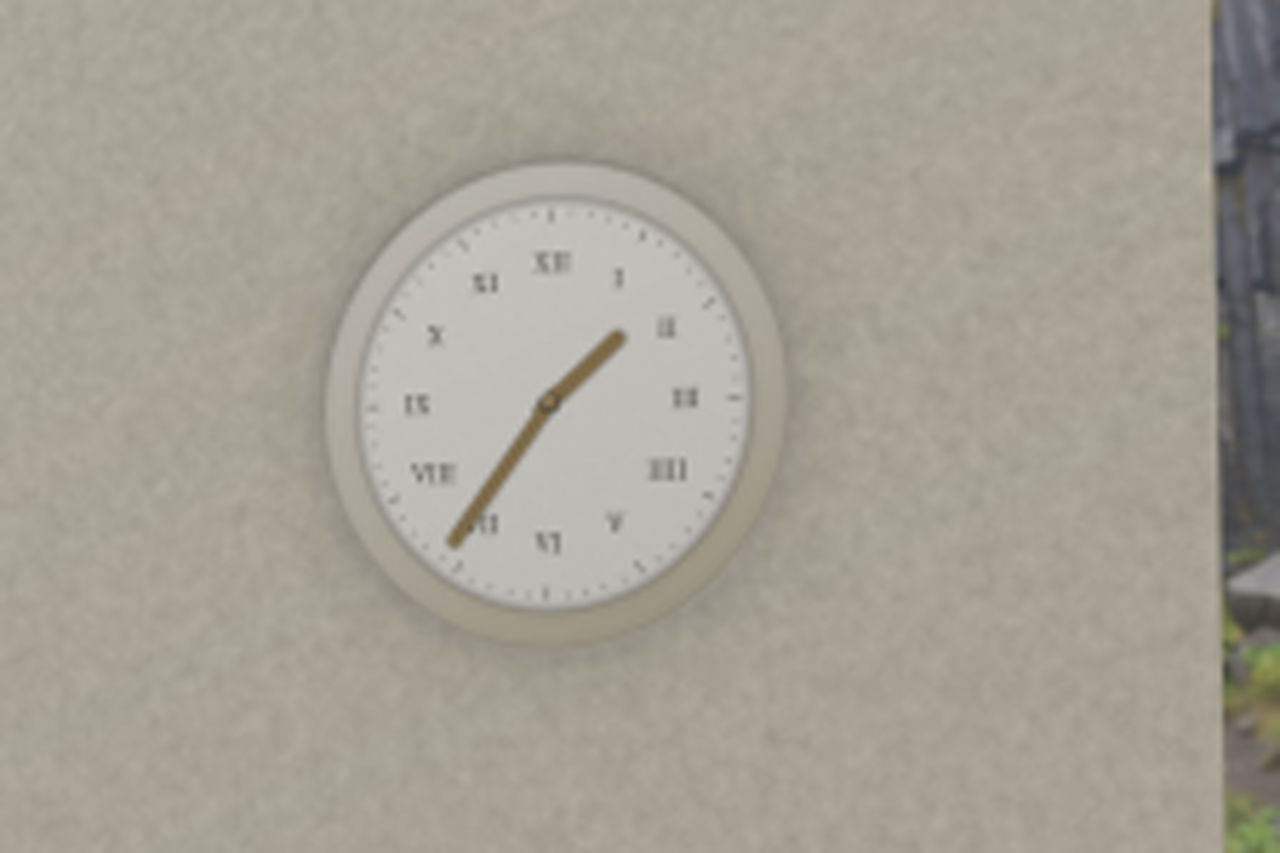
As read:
1:36
